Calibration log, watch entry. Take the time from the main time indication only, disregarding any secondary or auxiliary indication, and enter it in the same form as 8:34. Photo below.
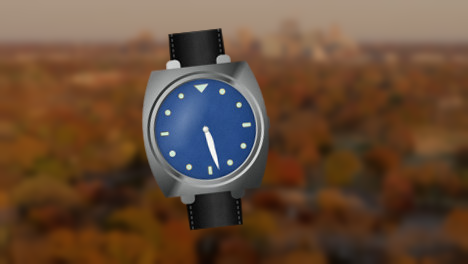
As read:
5:28
